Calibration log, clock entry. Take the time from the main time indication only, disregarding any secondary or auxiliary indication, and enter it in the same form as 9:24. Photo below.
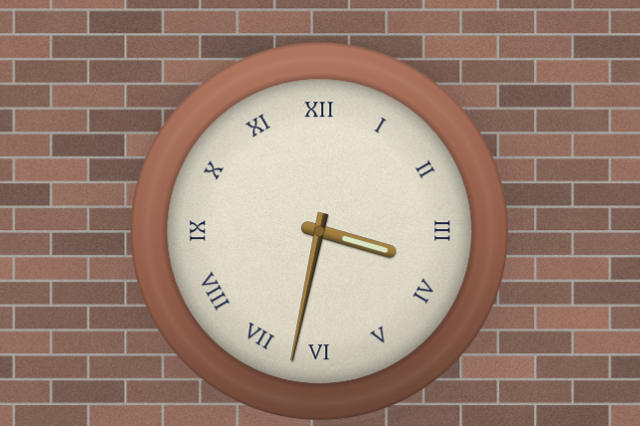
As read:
3:32
